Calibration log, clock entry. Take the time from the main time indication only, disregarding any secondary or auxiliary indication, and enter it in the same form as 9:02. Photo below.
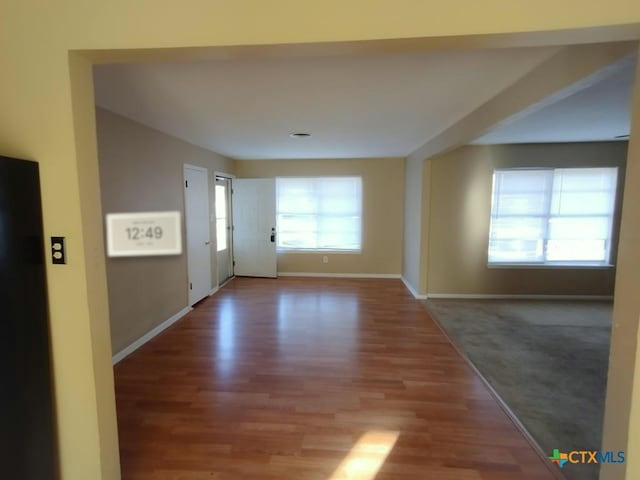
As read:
12:49
